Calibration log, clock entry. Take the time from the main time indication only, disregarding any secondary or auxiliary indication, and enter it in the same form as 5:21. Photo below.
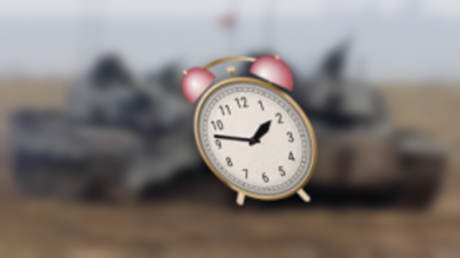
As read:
1:47
